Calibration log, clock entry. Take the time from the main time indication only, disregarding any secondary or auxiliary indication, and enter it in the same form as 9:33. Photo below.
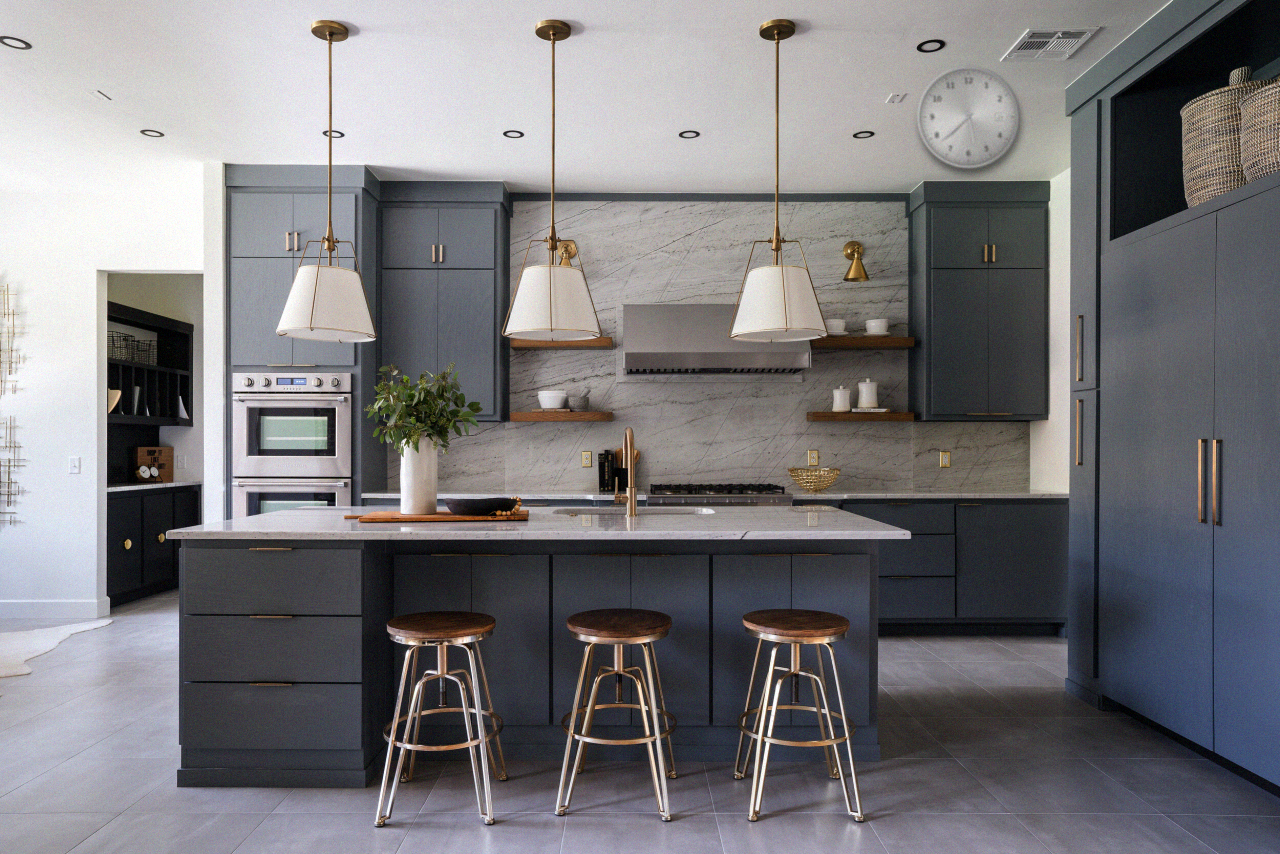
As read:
5:38
